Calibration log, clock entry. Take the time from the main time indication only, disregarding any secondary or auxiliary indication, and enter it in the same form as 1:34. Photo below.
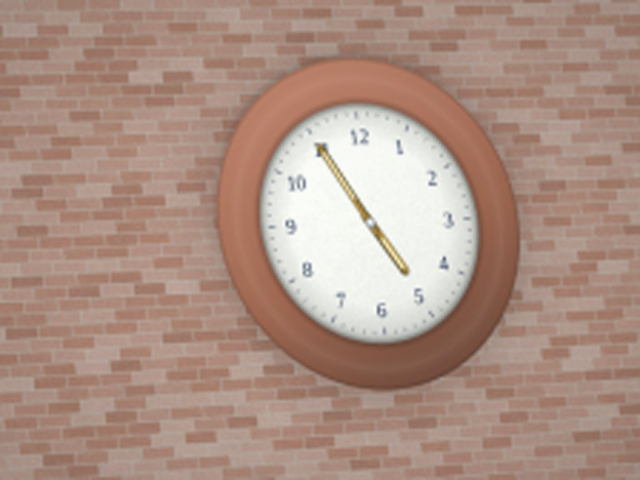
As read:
4:55
